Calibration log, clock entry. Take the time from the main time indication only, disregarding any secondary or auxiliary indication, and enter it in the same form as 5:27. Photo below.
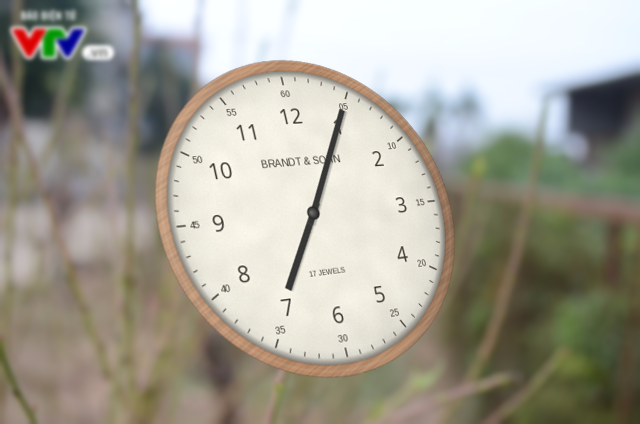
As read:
7:05
